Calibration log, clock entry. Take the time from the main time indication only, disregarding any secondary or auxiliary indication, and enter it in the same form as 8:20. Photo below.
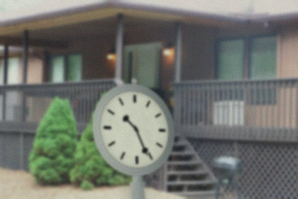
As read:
10:26
